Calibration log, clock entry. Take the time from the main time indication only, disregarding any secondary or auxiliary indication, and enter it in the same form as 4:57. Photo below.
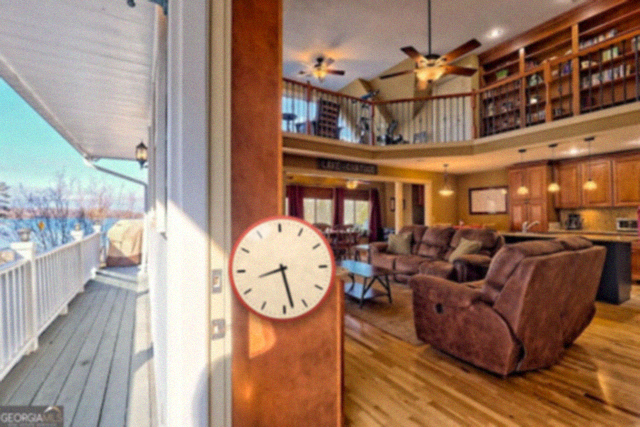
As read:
8:28
